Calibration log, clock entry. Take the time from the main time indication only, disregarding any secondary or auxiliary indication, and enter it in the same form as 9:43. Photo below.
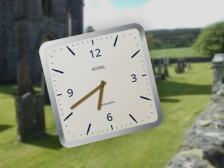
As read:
6:41
